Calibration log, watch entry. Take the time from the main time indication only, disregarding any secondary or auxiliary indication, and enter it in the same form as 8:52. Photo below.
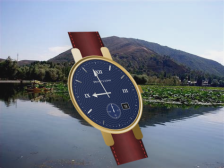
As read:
8:58
